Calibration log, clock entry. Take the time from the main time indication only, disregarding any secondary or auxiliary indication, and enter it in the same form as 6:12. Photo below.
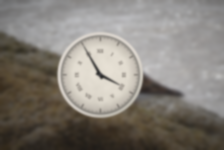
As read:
3:55
